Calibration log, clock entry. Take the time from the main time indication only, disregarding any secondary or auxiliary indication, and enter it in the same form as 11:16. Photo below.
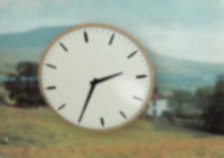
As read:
2:35
